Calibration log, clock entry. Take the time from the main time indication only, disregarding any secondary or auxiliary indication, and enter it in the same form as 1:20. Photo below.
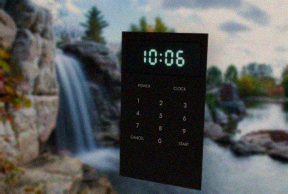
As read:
10:06
